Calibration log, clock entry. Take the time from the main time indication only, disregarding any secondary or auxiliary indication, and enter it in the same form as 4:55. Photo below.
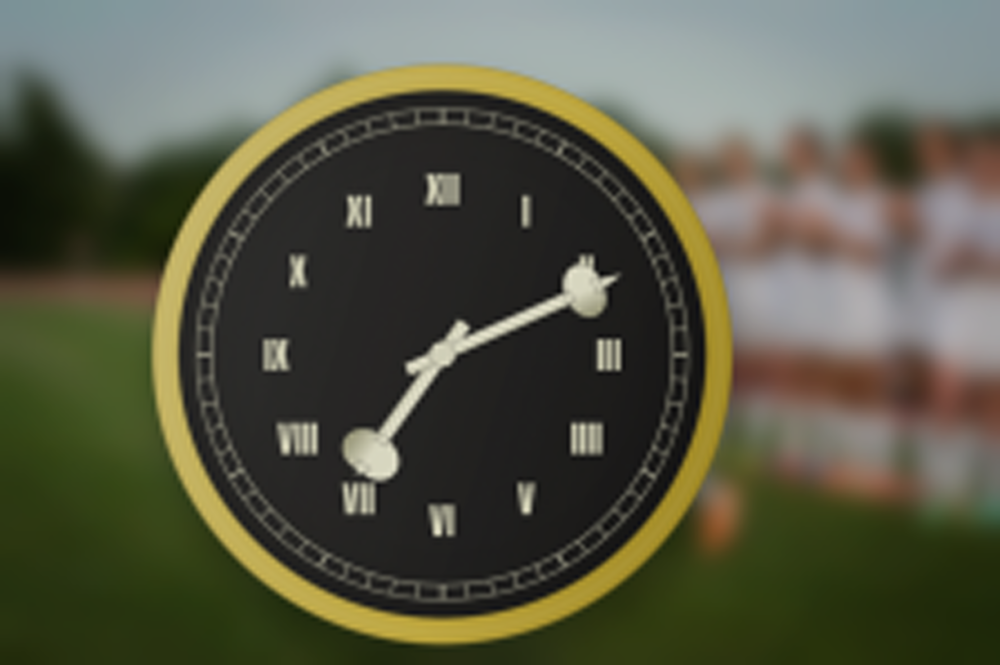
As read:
7:11
